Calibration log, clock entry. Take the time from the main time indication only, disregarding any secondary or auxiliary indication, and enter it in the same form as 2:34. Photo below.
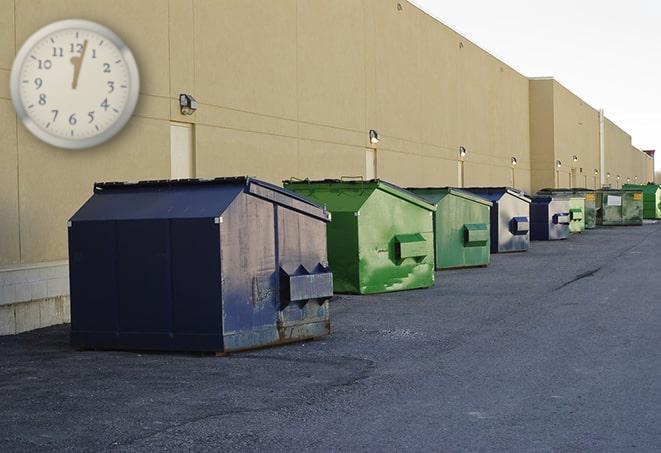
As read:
12:02
